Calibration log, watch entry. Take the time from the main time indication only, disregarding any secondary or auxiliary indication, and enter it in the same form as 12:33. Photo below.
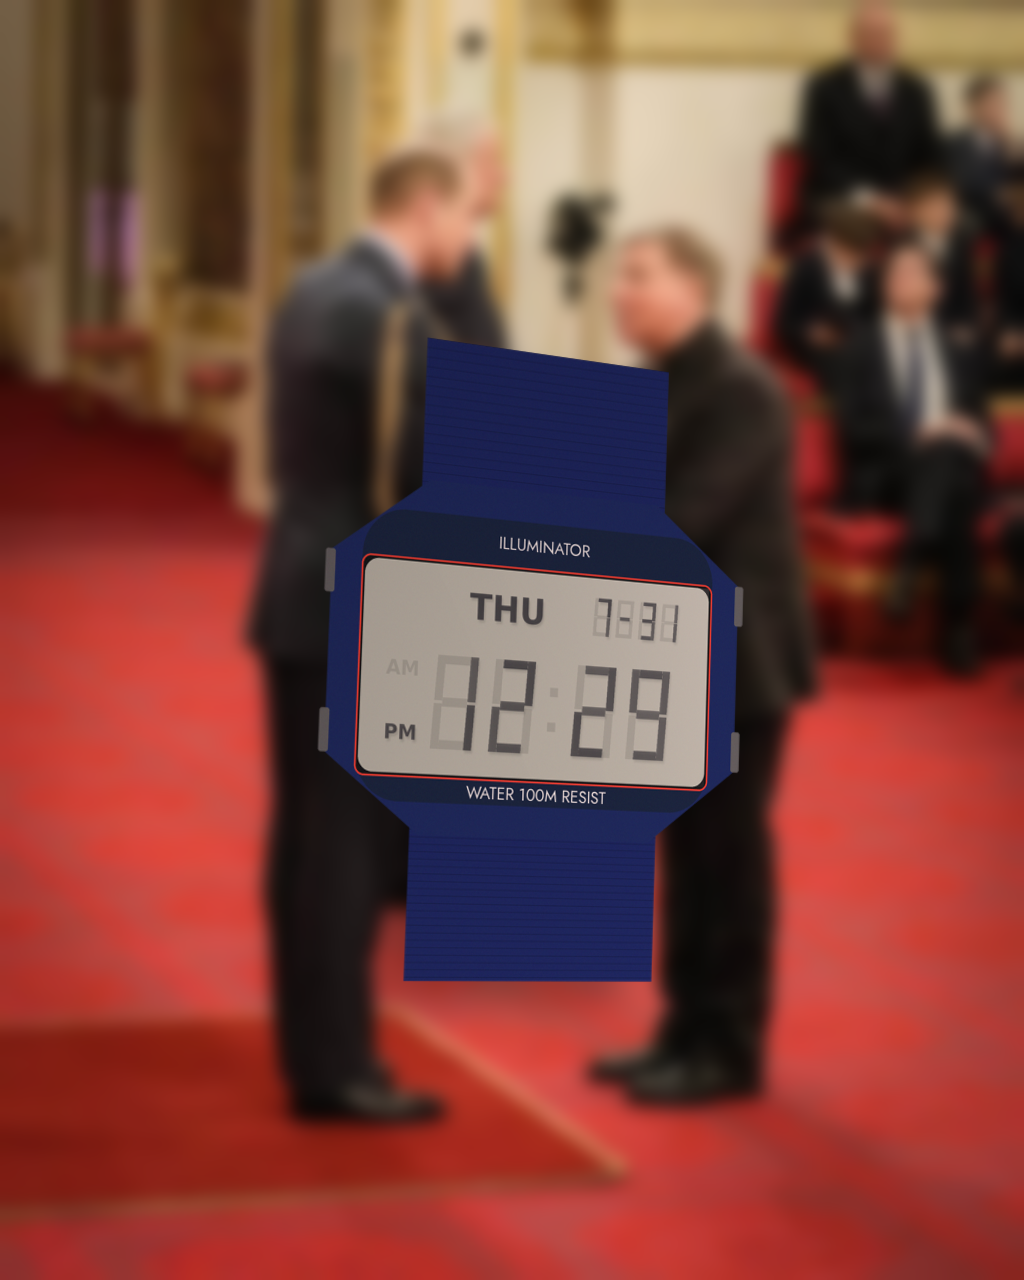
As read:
12:29
